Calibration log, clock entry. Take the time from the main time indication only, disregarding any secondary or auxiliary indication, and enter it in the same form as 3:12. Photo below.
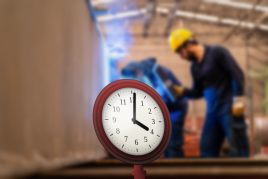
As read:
4:01
